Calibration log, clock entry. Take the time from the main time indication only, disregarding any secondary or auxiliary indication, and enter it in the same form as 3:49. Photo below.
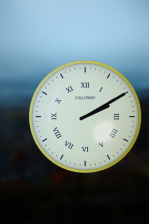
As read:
2:10
